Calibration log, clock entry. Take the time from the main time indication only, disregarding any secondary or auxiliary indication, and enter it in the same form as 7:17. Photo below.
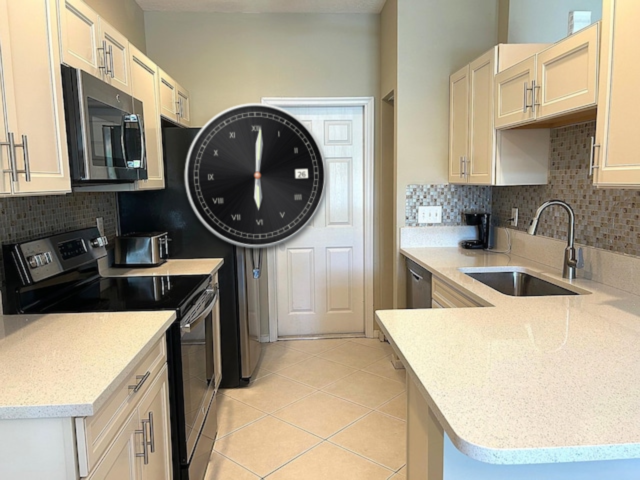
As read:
6:01
